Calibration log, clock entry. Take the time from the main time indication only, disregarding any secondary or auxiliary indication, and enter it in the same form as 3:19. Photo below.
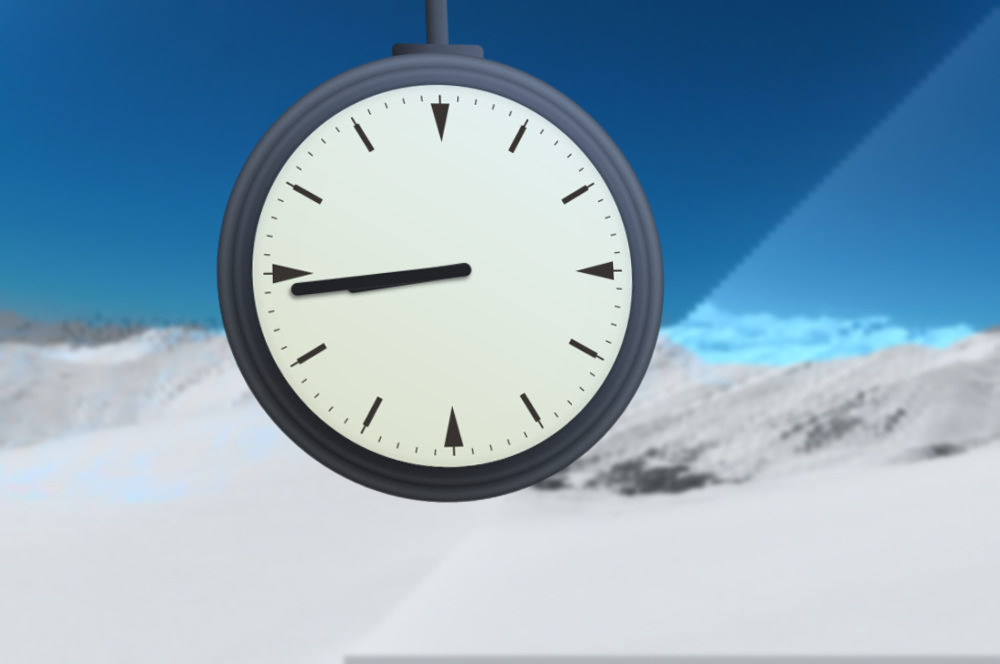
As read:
8:44
